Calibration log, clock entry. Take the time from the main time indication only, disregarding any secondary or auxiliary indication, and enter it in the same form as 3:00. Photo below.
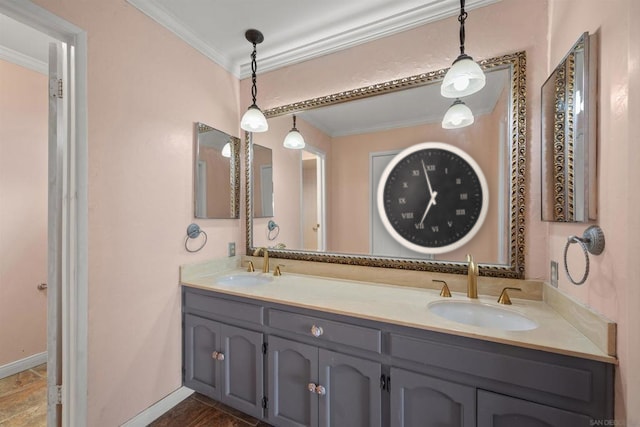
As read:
6:58
